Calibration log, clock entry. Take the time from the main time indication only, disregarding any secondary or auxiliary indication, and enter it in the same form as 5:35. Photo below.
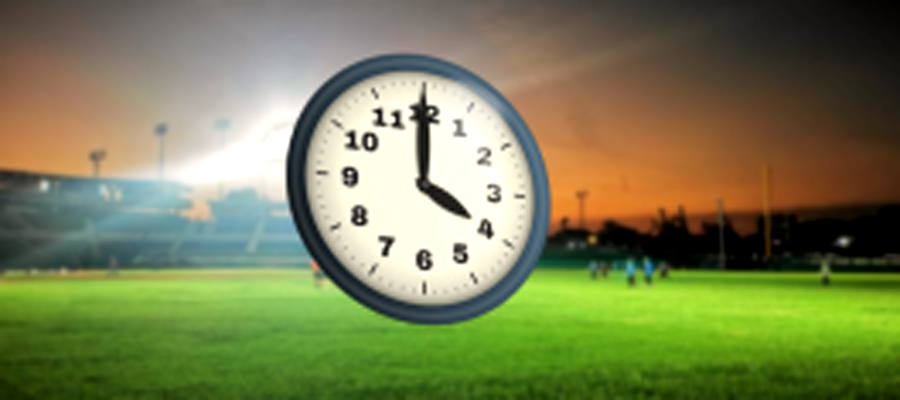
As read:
4:00
